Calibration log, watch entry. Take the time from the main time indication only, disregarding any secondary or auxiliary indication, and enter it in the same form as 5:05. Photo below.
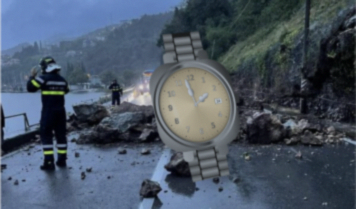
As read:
1:58
